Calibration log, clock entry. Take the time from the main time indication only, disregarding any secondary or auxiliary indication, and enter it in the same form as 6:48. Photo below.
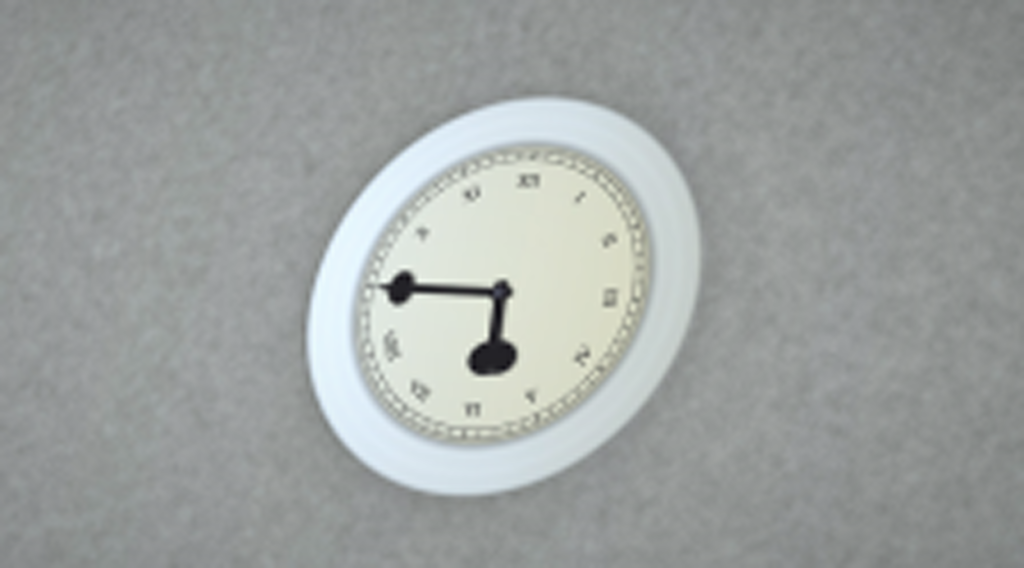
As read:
5:45
